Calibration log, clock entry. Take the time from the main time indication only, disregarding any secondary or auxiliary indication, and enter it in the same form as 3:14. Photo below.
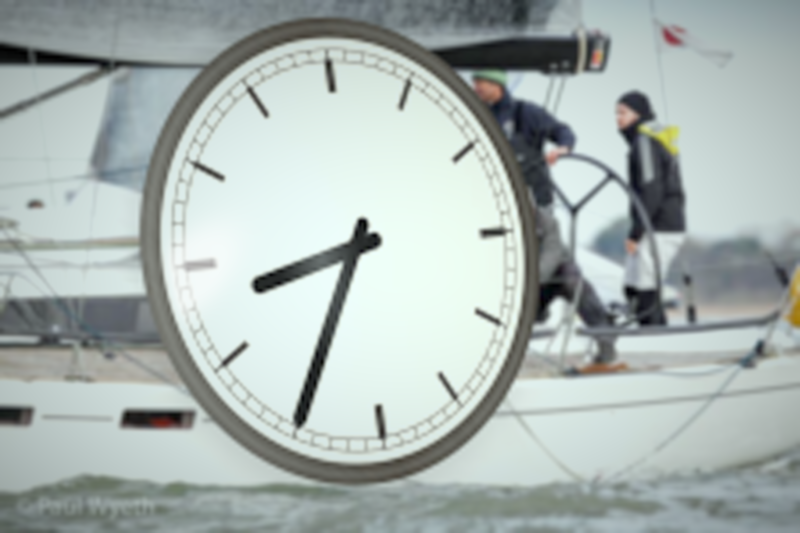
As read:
8:35
